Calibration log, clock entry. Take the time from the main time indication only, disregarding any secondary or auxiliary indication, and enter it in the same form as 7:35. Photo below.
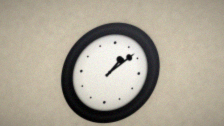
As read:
1:08
